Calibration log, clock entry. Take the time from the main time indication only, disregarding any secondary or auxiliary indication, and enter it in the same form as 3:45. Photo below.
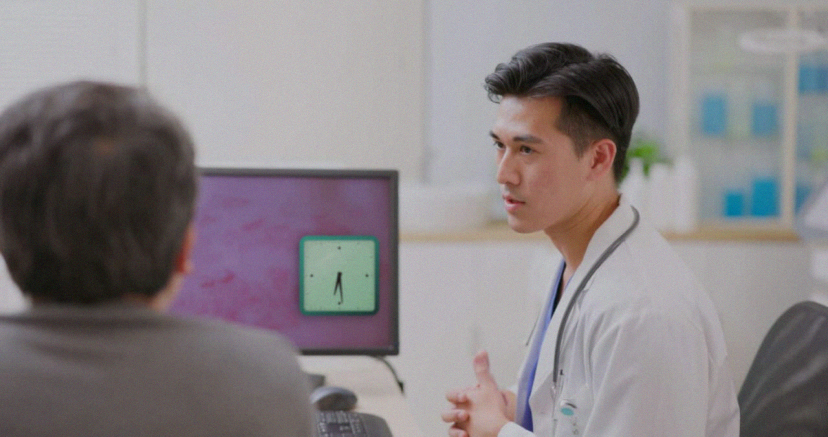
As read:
6:29
